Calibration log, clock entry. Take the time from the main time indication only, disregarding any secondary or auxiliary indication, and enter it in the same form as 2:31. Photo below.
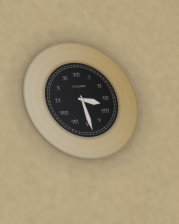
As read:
3:29
